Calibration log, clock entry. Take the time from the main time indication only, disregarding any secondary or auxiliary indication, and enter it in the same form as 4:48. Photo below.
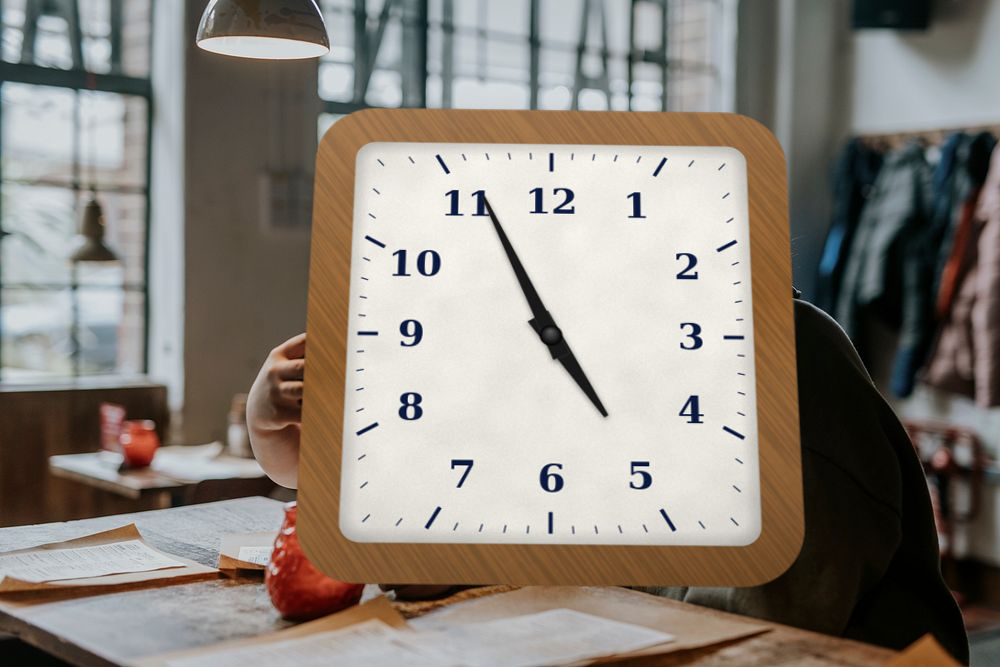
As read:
4:56
